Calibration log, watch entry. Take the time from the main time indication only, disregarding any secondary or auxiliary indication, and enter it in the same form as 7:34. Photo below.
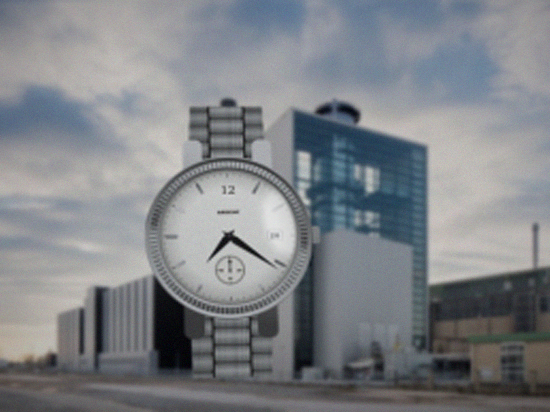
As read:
7:21
